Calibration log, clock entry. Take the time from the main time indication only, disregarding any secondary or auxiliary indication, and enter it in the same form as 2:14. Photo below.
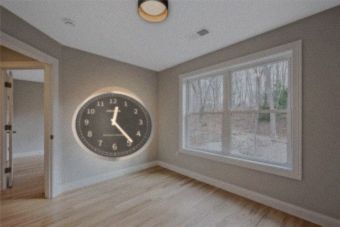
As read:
12:24
